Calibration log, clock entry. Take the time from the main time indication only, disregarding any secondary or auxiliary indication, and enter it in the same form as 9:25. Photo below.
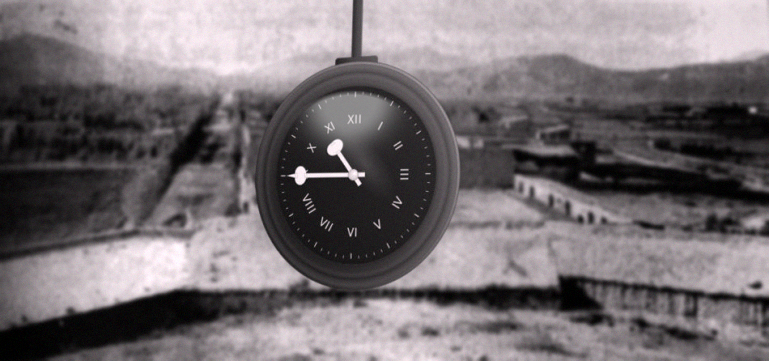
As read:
10:45
